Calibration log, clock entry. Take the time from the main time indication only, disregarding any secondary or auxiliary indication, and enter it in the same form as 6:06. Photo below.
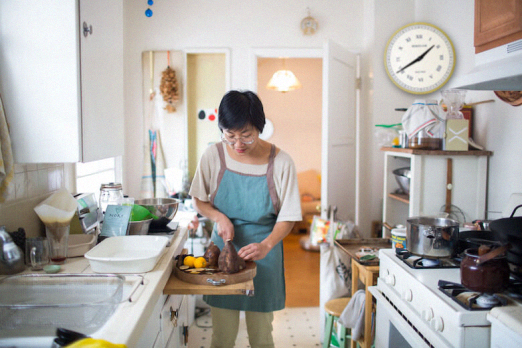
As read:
1:40
